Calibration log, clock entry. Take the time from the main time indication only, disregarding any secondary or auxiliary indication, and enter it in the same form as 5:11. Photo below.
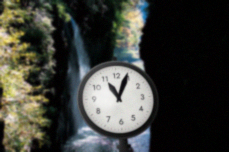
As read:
11:04
